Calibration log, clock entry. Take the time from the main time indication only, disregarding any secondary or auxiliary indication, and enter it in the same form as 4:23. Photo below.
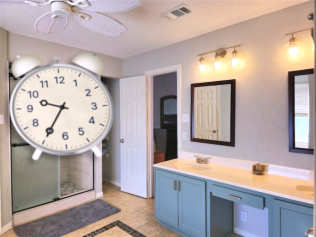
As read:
9:35
